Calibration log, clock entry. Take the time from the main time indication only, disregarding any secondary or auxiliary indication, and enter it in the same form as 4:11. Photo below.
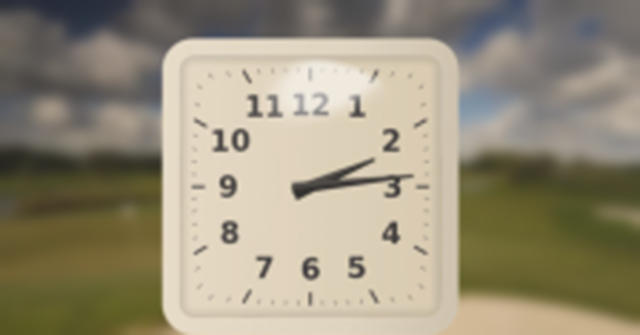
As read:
2:14
